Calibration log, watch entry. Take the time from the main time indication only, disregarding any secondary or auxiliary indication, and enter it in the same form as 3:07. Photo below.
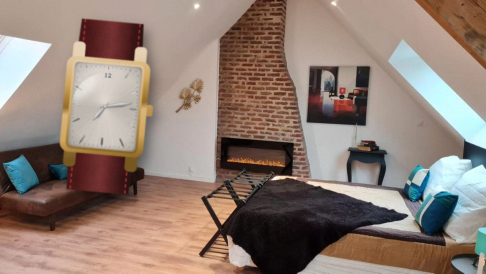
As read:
7:13
